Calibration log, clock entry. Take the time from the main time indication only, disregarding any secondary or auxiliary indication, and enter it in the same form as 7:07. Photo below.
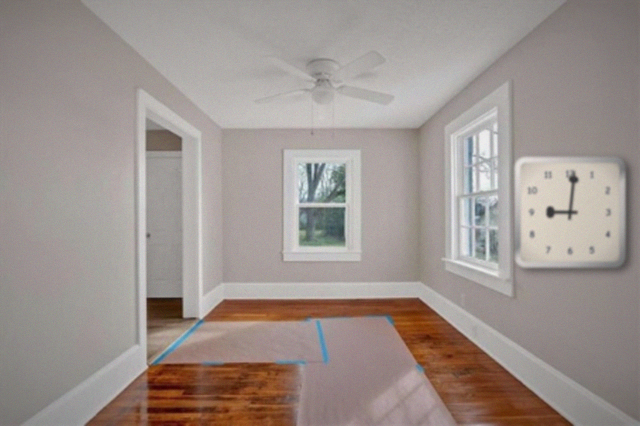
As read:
9:01
